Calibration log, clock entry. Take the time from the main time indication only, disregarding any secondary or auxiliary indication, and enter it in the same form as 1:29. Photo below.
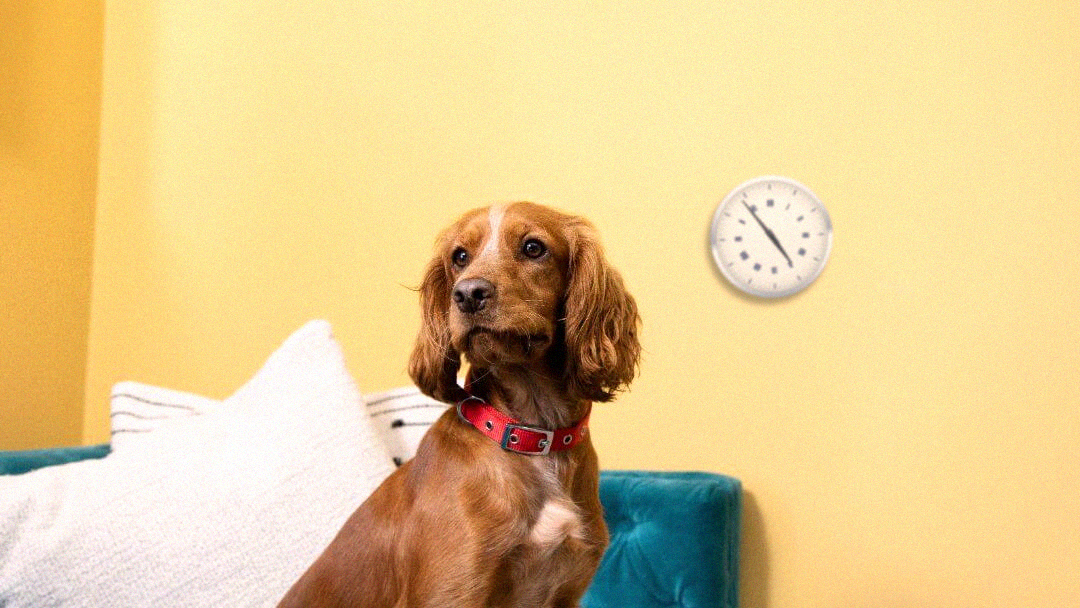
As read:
4:54
